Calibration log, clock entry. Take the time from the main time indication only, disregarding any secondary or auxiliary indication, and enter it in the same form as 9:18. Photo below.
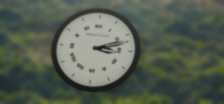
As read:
3:12
